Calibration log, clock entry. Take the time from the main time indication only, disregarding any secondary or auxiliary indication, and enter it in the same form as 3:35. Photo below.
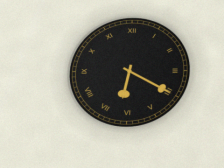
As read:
6:20
